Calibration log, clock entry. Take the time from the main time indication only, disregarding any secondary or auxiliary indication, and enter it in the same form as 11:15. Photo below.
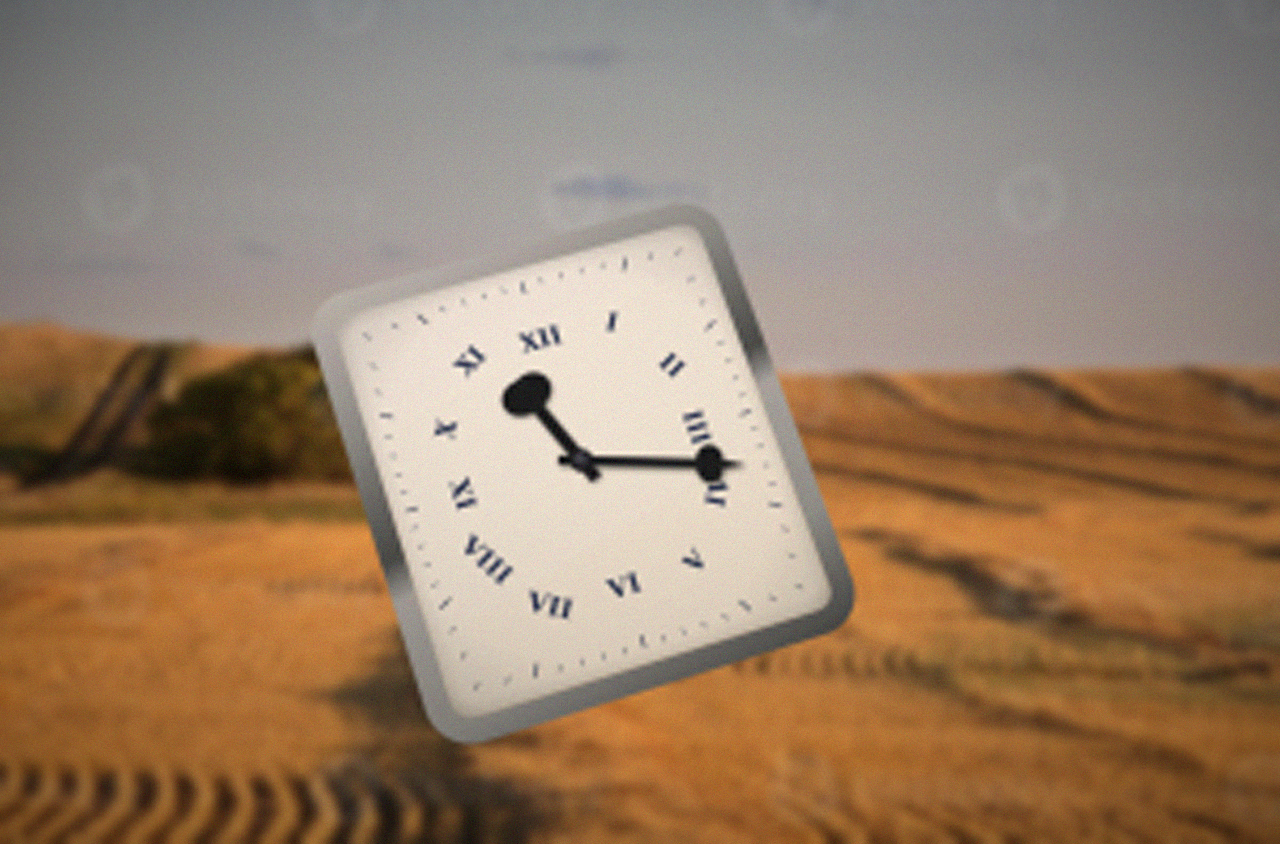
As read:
11:18
